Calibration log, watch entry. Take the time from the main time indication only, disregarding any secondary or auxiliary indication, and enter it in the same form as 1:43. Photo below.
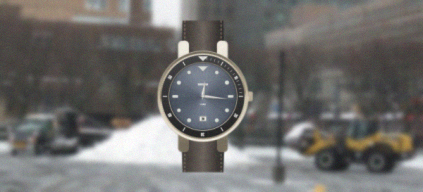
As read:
12:16
